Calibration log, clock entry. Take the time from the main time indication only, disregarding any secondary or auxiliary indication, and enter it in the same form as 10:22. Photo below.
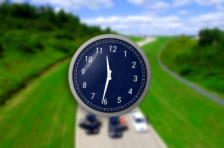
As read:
11:31
